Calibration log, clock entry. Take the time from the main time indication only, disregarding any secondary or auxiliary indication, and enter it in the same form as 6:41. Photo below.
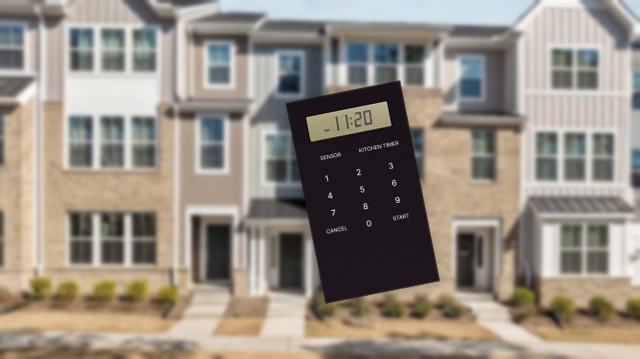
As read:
11:20
